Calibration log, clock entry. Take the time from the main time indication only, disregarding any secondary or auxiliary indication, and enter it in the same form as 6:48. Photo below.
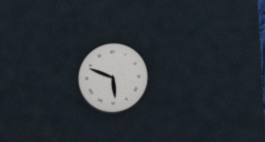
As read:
5:49
